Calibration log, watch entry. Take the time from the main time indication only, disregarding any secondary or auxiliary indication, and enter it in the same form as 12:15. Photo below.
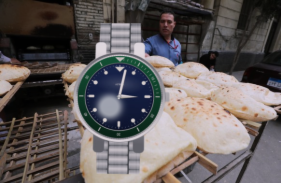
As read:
3:02
